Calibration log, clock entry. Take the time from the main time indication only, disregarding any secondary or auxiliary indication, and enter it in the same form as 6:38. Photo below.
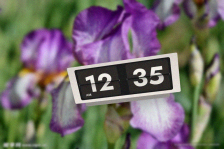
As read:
12:35
